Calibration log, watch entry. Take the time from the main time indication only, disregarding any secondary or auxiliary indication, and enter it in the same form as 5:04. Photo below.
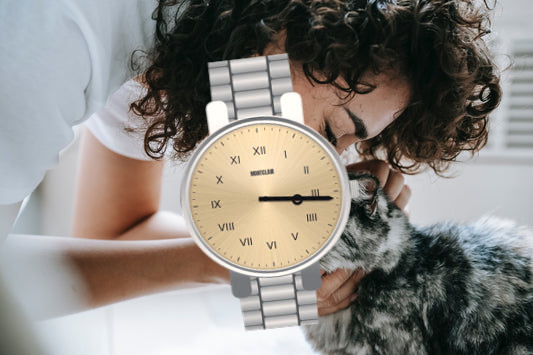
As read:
3:16
